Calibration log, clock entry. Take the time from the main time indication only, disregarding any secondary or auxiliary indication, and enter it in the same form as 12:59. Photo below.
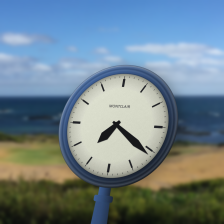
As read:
7:21
